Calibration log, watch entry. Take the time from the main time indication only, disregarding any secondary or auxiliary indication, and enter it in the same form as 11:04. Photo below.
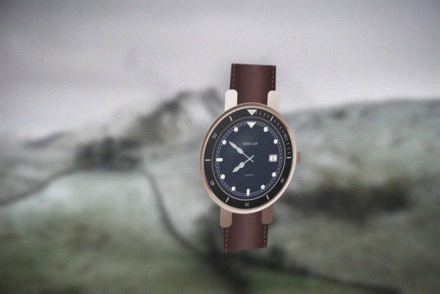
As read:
7:51
